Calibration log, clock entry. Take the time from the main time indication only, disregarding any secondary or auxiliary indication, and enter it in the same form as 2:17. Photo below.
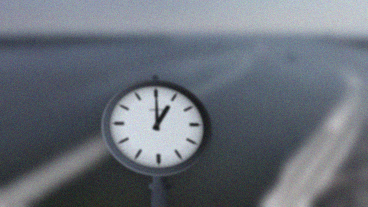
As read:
1:00
